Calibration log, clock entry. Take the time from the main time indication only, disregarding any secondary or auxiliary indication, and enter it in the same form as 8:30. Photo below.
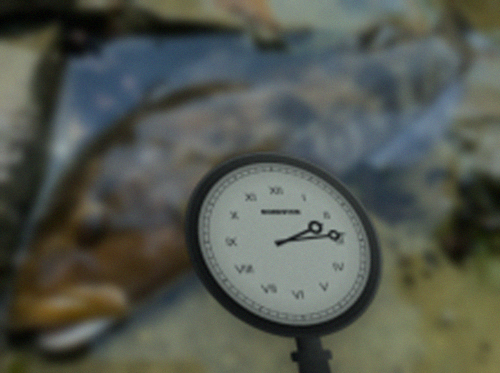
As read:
2:14
